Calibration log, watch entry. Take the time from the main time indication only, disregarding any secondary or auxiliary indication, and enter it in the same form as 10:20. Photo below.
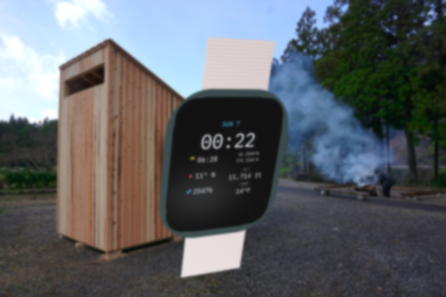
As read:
0:22
